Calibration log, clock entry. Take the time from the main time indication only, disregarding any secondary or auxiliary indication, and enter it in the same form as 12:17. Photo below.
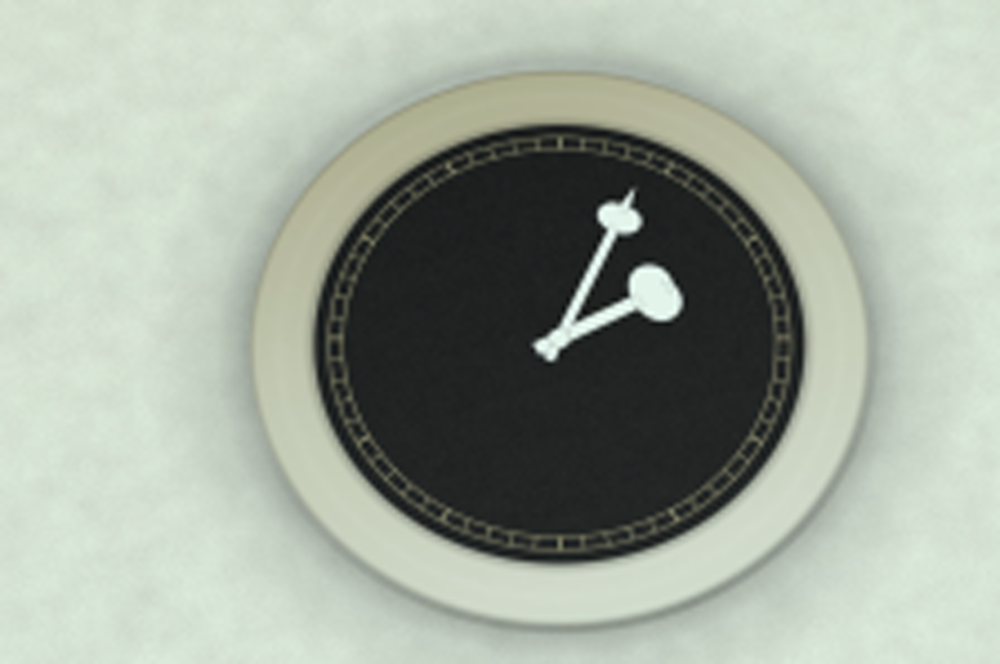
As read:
2:04
